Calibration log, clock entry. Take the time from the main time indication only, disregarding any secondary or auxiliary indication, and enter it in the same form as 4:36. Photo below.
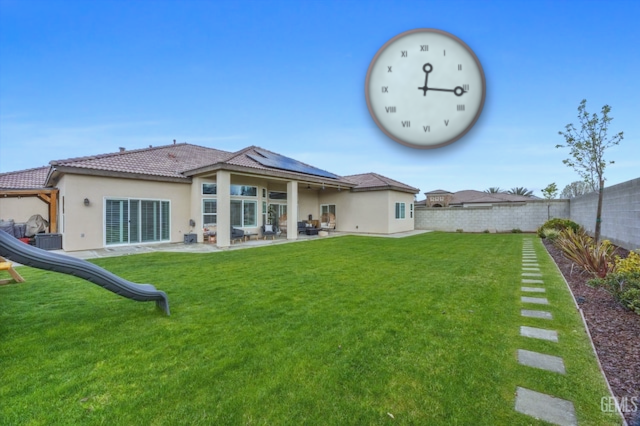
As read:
12:16
